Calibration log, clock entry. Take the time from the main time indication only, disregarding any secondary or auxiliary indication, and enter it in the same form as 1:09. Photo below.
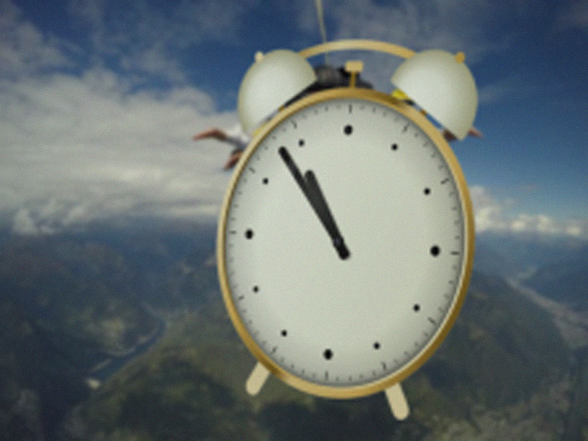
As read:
10:53
